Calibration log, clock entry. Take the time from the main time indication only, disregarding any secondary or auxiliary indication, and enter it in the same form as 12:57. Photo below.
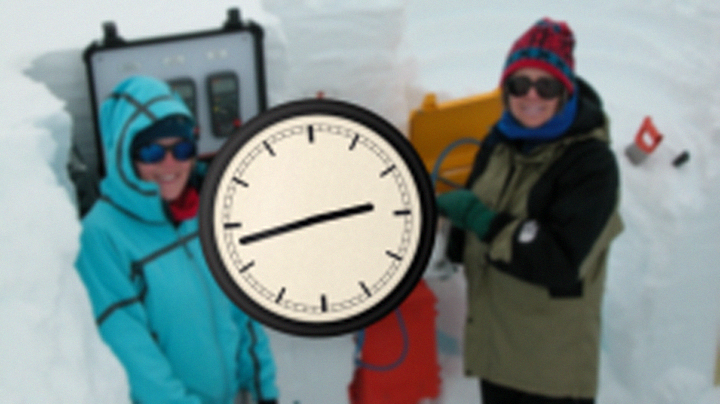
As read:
2:43
